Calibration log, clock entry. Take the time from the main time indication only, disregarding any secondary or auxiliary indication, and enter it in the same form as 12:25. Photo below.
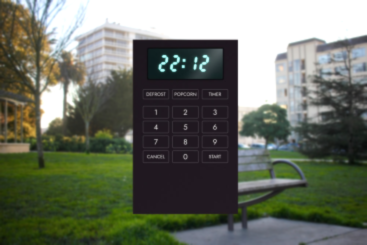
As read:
22:12
